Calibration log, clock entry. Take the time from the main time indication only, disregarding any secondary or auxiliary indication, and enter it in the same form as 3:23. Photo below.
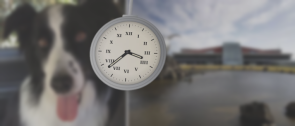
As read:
3:38
